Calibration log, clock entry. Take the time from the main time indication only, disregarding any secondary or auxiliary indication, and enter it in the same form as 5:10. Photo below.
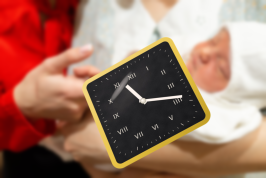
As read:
11:19
